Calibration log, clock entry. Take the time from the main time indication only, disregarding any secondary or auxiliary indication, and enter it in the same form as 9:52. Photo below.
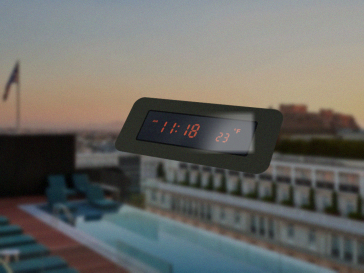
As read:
11:18
